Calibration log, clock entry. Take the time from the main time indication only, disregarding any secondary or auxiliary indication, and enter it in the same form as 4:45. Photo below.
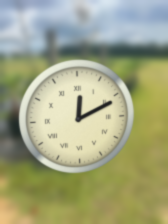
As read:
12:11
